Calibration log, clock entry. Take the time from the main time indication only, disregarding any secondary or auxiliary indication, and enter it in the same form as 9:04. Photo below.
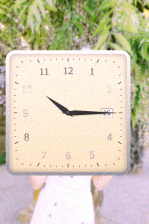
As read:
10:15
